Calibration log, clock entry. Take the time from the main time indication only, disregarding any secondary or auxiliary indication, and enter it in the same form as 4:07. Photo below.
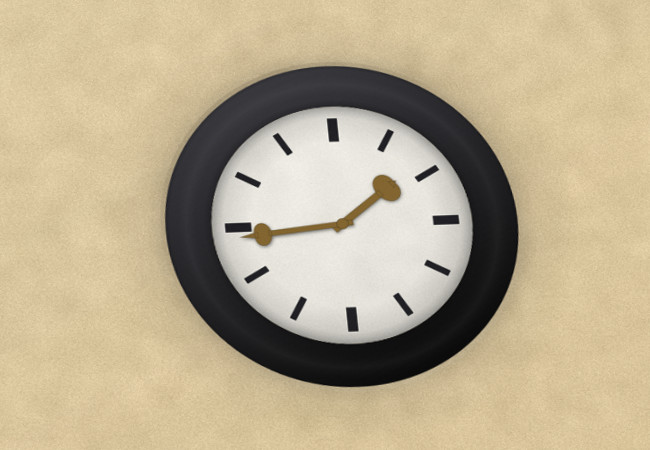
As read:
1:44
